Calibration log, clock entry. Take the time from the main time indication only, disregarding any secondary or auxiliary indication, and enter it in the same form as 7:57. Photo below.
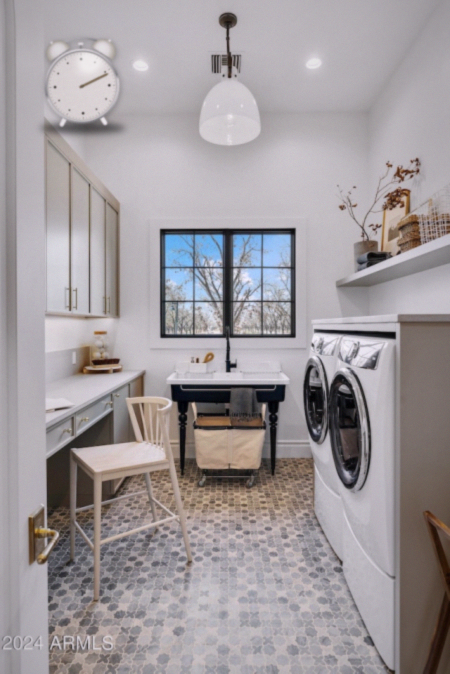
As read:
2:11
